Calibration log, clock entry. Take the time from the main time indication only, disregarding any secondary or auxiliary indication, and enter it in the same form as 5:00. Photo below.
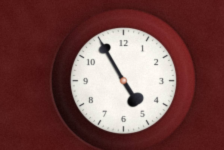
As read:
4:55
